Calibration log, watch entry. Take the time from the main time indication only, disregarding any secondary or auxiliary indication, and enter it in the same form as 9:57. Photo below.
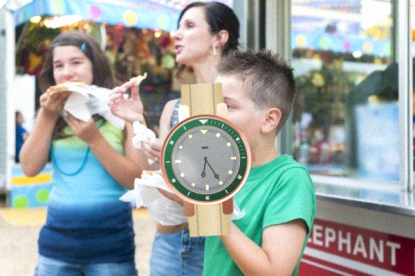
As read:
6:25
